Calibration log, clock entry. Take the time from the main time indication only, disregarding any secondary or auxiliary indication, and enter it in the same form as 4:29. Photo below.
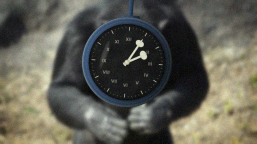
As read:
2:05
